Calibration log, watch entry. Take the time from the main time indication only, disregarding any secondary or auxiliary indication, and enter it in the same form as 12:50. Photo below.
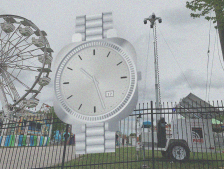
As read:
10:27
